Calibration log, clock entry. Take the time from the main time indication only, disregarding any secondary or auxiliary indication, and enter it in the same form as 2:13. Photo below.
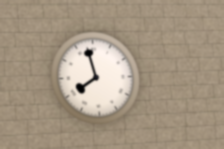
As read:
7:58
